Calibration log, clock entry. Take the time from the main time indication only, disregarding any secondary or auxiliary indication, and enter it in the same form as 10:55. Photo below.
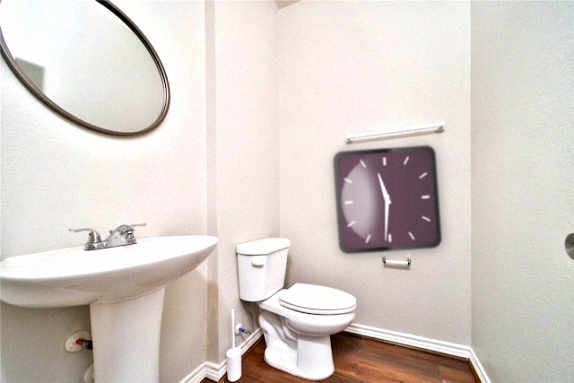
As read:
11:31
